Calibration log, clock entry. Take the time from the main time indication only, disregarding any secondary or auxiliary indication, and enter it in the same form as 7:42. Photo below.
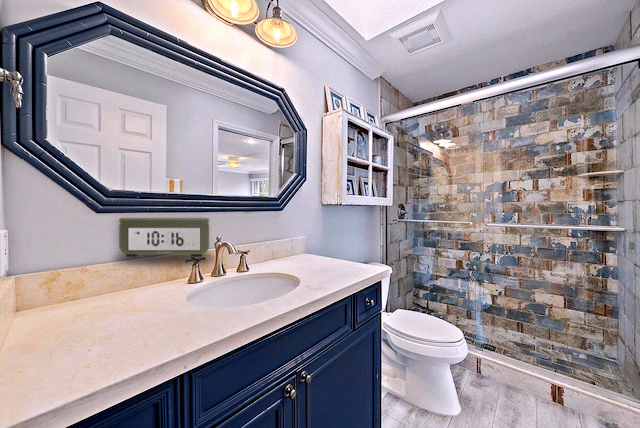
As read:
10:16
